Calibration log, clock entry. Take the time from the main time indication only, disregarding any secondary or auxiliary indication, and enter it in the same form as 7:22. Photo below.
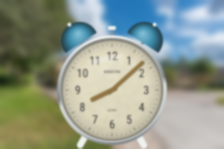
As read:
8:08
